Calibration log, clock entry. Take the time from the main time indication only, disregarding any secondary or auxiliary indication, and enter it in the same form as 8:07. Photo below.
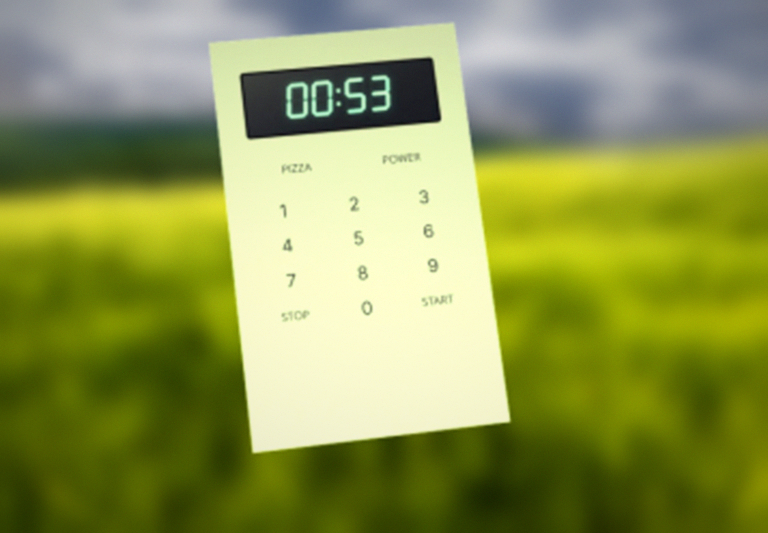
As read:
0:53
